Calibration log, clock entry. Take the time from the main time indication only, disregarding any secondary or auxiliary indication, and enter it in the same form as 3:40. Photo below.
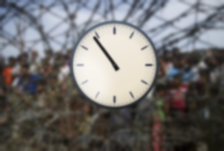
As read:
10:54
